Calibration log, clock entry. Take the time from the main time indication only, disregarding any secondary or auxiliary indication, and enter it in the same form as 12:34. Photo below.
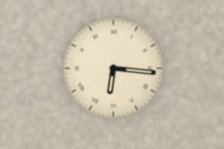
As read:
6:16
